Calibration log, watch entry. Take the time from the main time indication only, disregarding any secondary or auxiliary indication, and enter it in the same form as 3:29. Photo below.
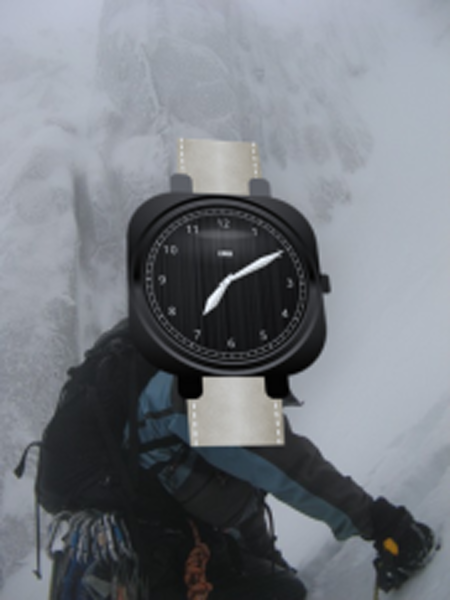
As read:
7:10
